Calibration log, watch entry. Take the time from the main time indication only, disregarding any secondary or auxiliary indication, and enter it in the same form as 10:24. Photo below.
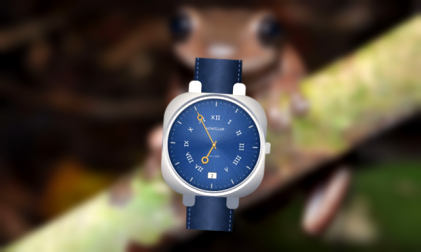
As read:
6:55
